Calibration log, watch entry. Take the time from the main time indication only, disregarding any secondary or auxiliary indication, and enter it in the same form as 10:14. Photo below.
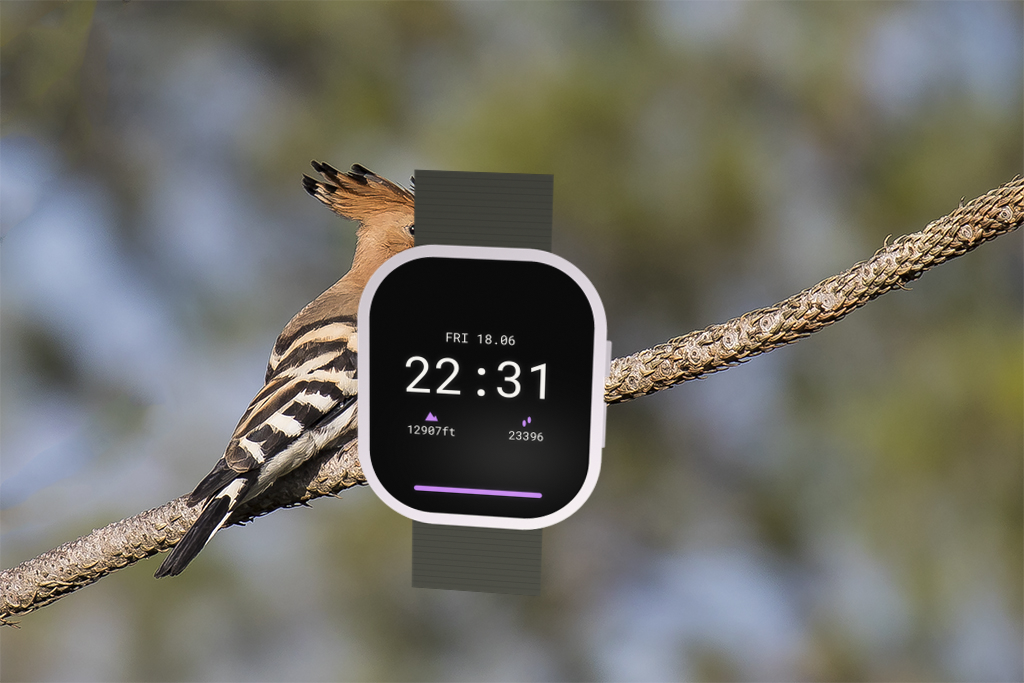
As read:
22:31
